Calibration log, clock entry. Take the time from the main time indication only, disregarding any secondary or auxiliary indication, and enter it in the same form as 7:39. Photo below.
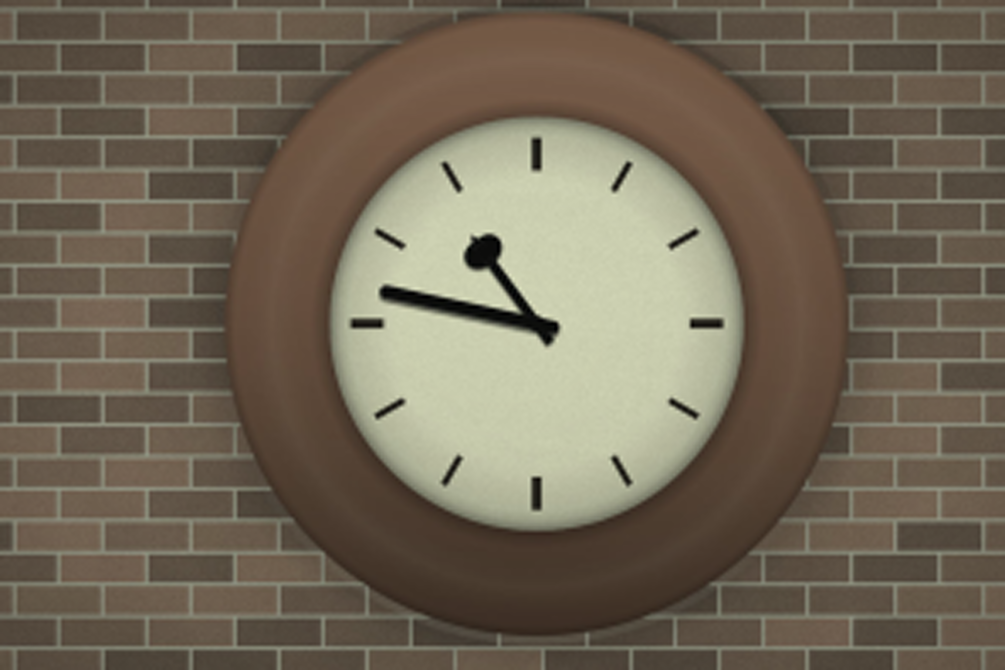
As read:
10:47
